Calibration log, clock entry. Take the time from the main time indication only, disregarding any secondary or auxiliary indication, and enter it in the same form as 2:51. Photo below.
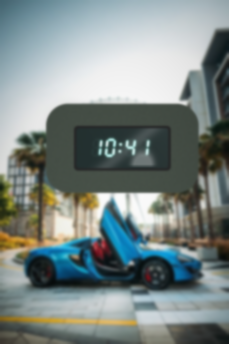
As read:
10:41
